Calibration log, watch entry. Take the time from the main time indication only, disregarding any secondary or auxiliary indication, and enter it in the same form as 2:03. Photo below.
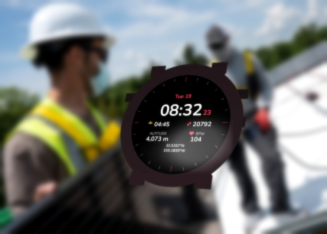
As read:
8:32
